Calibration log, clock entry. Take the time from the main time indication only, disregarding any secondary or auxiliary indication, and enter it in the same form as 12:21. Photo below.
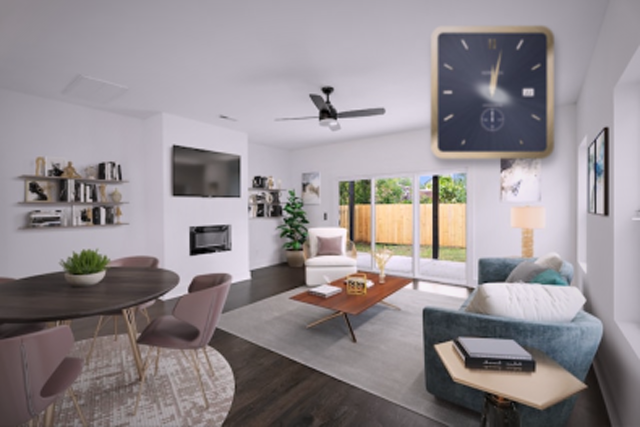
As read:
12:02
